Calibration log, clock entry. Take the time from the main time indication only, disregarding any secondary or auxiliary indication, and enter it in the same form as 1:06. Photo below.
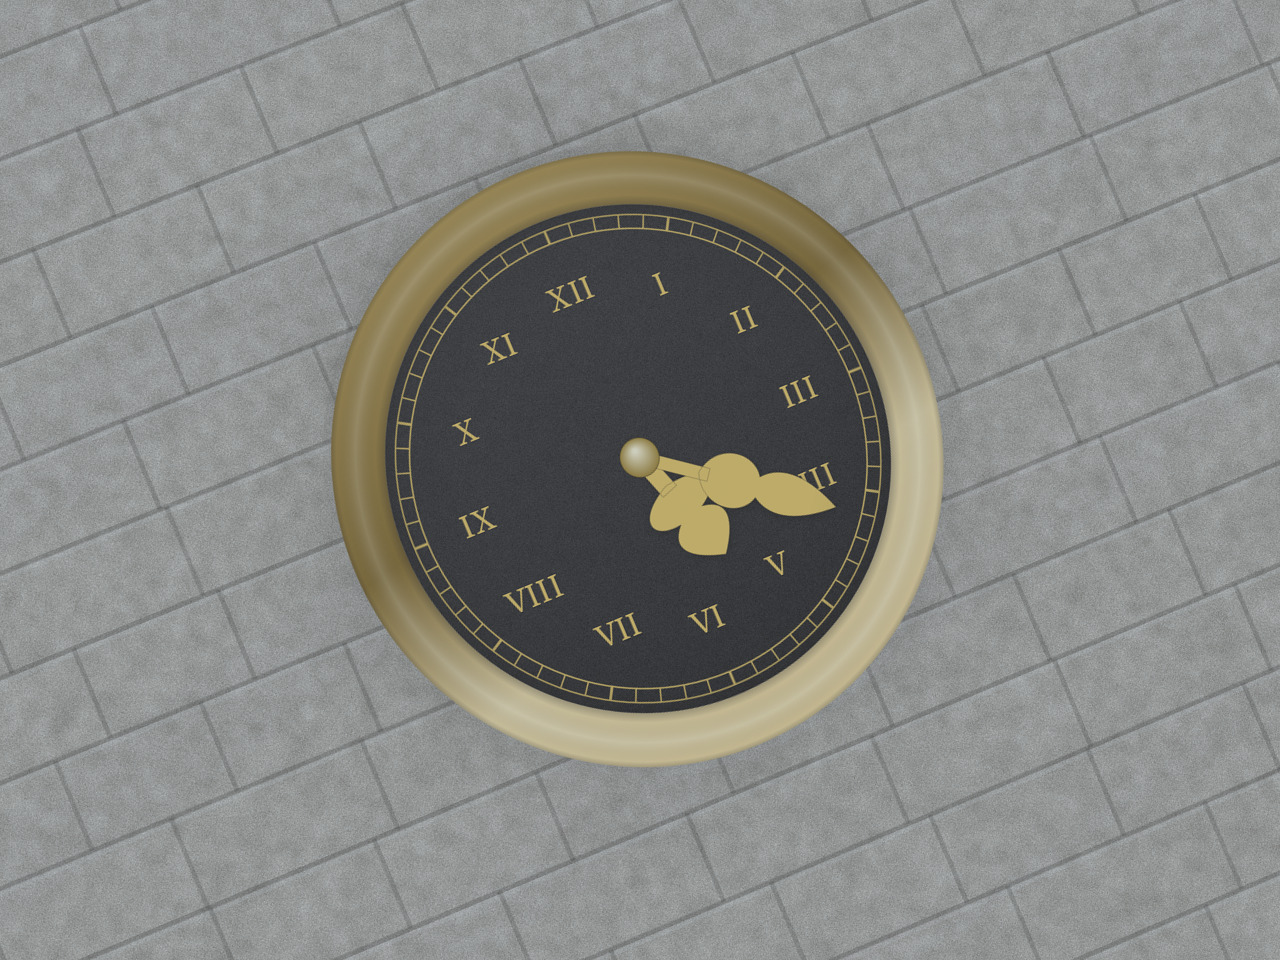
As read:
5:21
